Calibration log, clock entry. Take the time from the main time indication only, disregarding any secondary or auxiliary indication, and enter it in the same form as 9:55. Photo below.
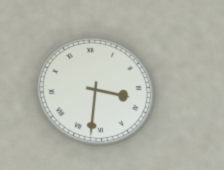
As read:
3:32
